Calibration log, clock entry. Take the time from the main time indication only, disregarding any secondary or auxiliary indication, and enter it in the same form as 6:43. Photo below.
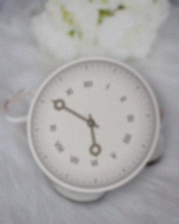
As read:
5:51
